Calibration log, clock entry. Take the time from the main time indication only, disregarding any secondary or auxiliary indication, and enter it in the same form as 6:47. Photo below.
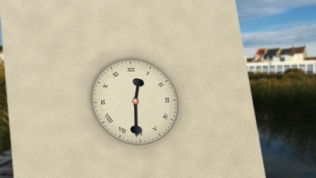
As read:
12:31
